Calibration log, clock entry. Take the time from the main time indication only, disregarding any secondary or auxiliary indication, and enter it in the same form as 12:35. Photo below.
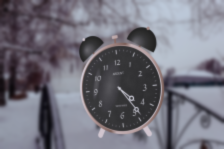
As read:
4:24
